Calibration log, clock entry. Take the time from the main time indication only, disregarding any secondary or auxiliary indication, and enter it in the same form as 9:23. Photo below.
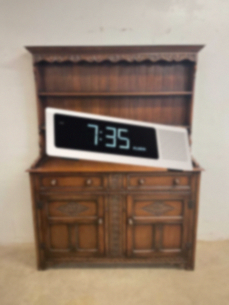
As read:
7:35
